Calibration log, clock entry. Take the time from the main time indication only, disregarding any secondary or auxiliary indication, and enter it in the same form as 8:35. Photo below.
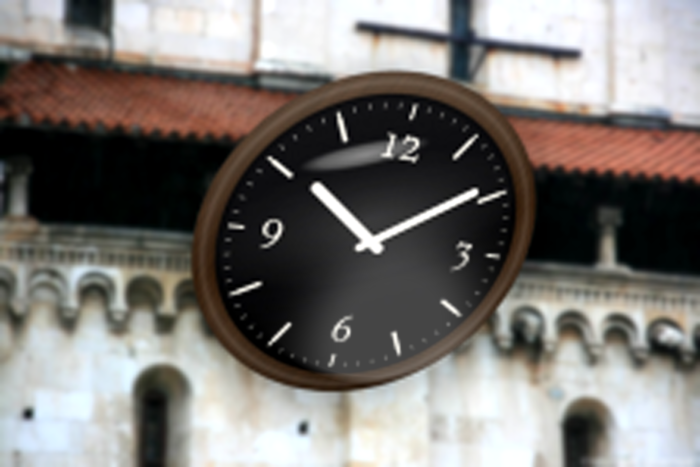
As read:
10:09
